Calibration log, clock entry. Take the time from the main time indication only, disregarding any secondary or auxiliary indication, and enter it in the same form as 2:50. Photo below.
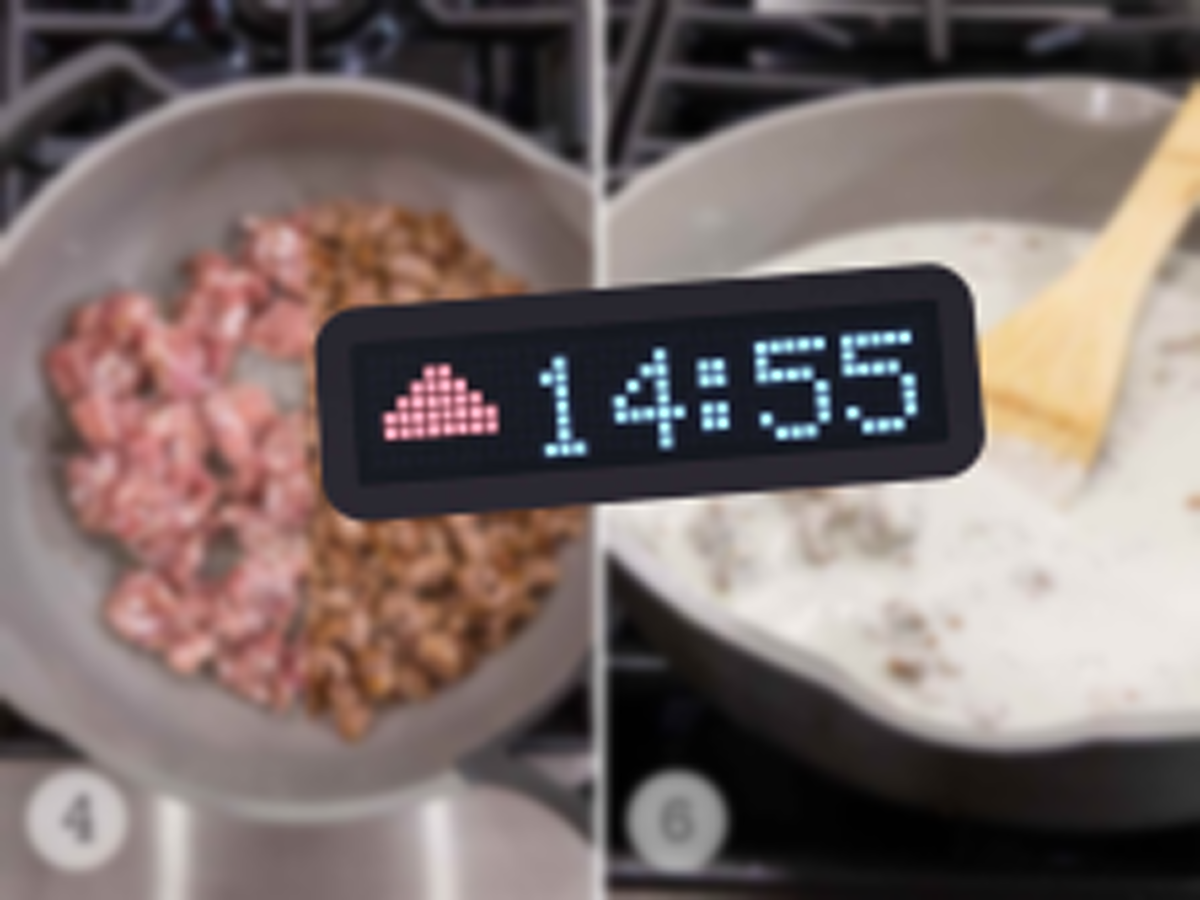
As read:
14:55
